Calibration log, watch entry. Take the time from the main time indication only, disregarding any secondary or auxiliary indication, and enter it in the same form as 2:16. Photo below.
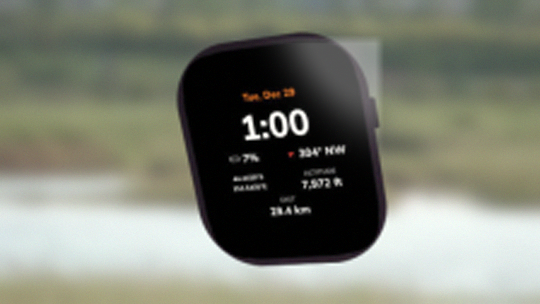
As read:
1:00
